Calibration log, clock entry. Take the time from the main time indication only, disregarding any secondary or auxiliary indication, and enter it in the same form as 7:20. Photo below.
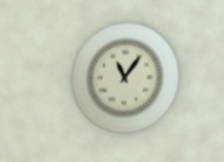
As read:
11:06
